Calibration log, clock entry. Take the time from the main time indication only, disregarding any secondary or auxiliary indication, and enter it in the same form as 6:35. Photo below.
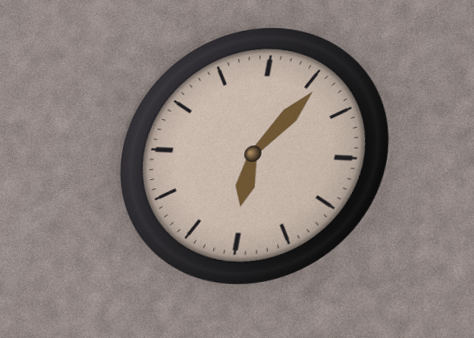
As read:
6:06
